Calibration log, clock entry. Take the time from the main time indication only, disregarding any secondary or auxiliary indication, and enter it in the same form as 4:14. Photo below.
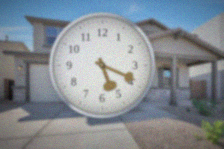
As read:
5:19
